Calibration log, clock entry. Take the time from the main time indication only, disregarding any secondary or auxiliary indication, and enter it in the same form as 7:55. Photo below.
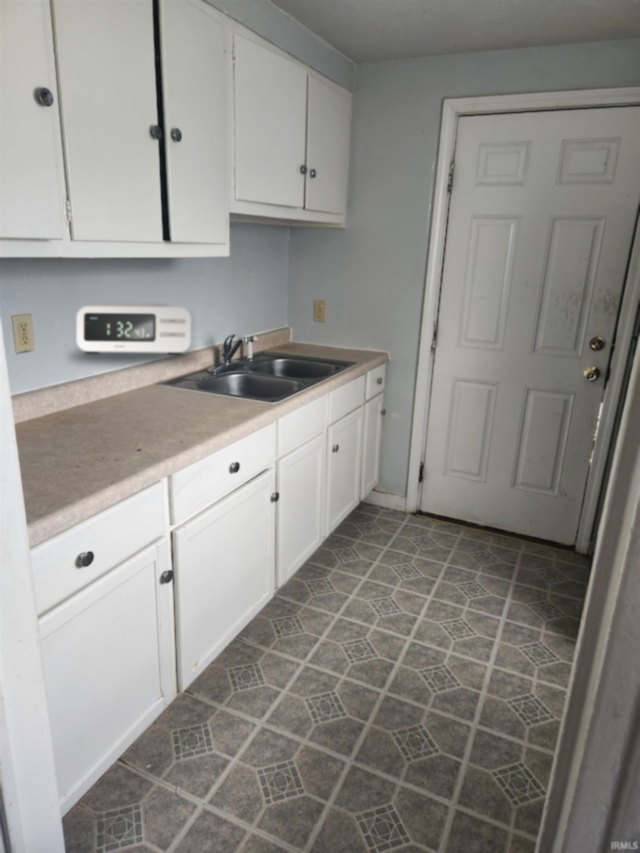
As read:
1:32
